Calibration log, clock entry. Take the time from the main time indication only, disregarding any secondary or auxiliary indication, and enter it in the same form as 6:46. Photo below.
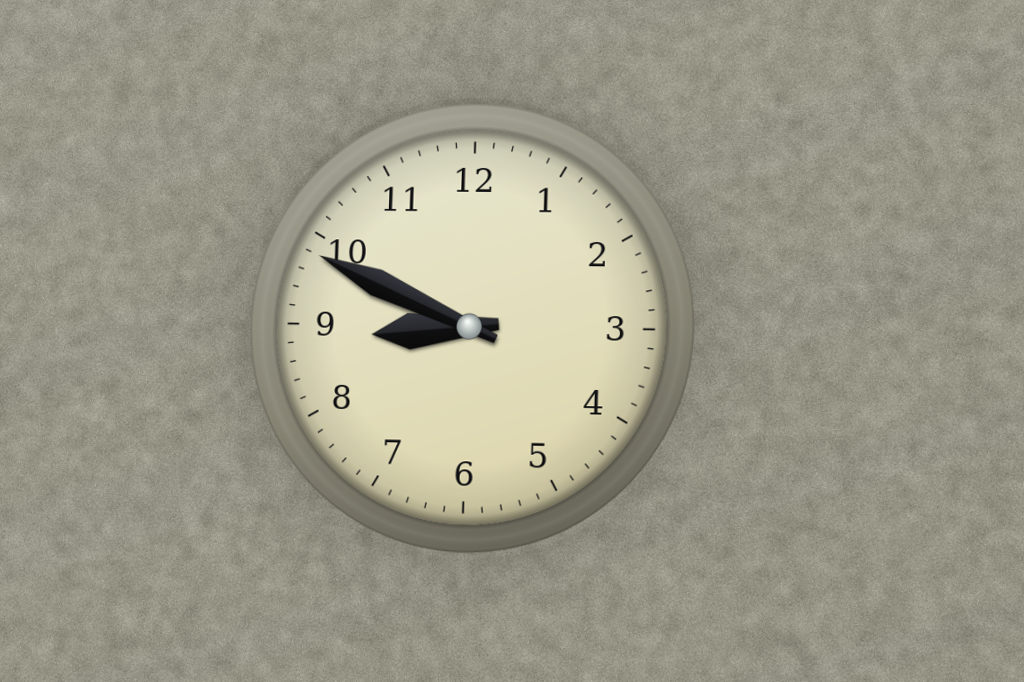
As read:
8:49
